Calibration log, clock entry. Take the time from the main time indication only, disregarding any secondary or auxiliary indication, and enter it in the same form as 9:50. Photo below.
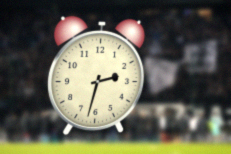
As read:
2:32
